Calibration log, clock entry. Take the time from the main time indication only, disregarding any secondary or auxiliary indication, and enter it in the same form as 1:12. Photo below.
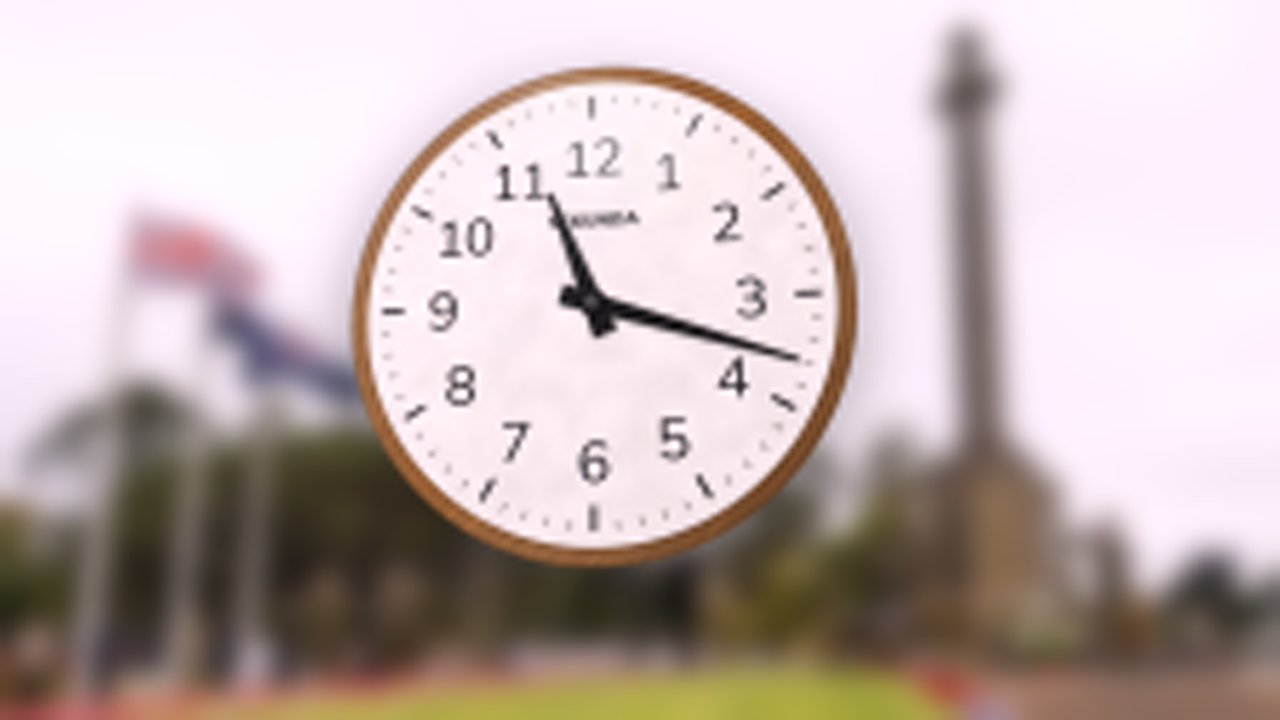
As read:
11:18
